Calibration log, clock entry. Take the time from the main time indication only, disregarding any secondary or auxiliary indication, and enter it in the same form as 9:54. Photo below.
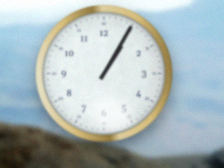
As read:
1:05
